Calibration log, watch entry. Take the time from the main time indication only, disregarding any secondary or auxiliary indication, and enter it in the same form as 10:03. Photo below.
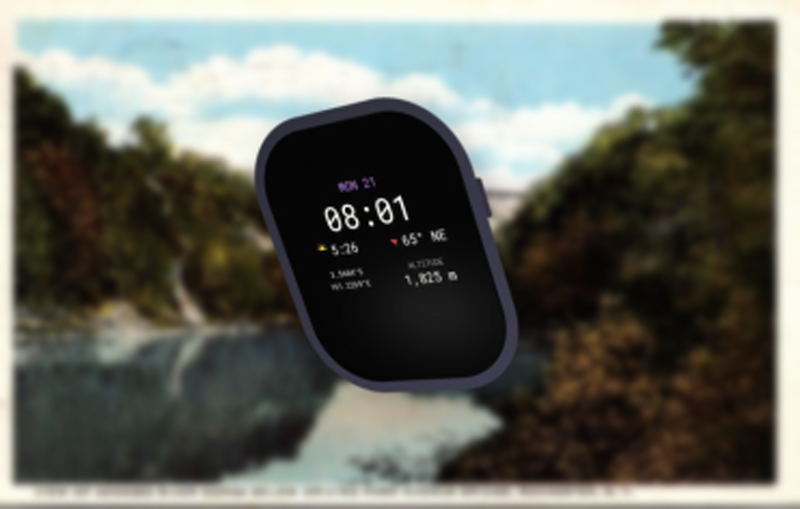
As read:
8:01
